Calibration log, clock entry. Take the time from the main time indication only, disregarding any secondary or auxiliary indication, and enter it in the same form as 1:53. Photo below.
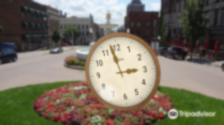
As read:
2:58
